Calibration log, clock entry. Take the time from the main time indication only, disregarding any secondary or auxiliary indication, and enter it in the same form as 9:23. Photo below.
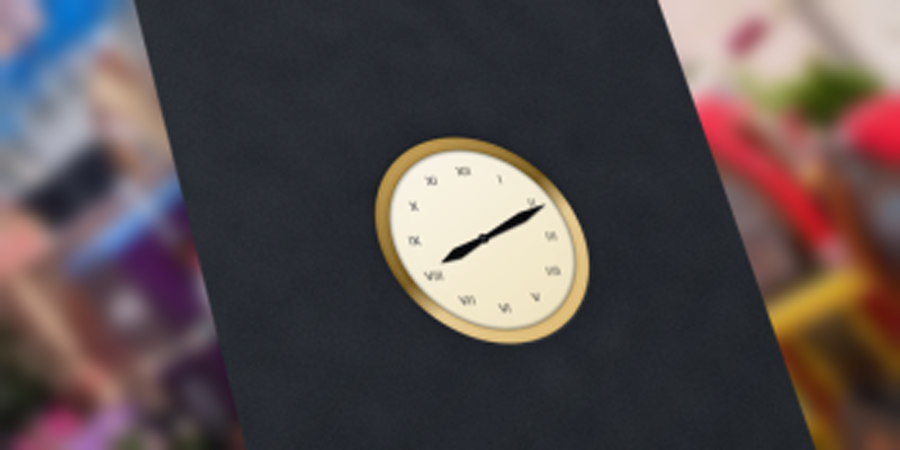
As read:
8:11
